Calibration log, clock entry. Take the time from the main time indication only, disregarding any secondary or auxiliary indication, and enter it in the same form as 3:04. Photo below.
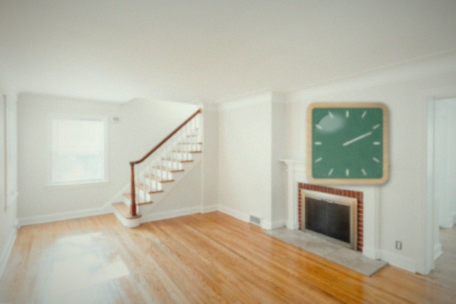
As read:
2:11
